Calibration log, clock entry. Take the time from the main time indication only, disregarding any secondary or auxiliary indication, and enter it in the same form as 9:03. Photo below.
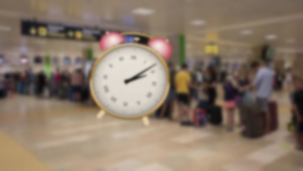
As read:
2:08
